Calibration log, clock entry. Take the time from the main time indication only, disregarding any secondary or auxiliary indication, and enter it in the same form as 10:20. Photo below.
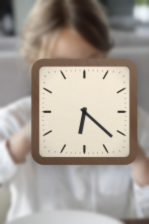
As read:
6:22
